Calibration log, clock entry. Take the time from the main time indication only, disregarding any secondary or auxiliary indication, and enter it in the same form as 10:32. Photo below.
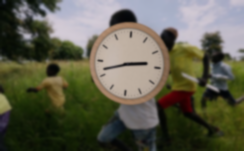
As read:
2:42
